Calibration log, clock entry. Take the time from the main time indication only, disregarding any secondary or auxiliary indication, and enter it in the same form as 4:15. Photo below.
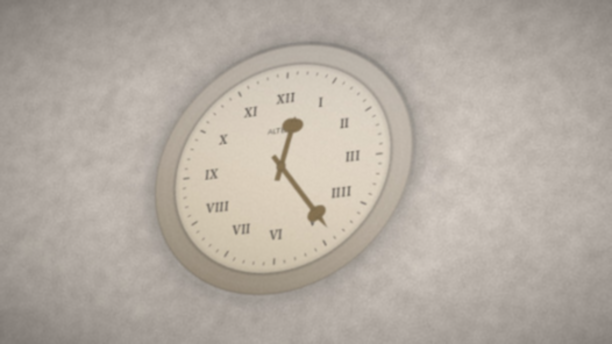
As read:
12:24
